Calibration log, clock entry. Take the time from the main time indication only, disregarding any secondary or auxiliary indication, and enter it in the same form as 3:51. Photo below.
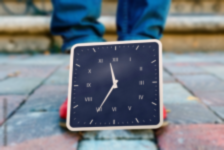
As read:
11:35
